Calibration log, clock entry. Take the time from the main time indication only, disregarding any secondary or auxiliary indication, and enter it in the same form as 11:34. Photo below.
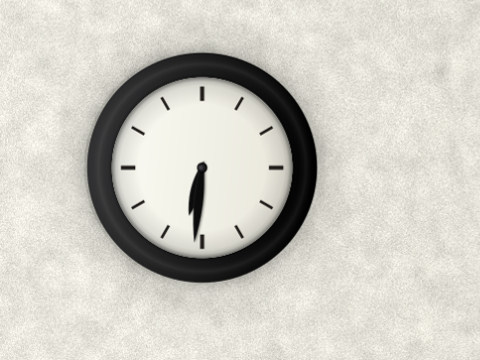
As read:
6:31
